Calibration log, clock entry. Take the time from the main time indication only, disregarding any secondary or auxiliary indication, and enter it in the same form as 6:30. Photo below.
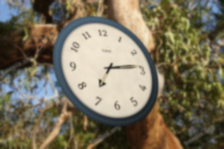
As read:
7:14
